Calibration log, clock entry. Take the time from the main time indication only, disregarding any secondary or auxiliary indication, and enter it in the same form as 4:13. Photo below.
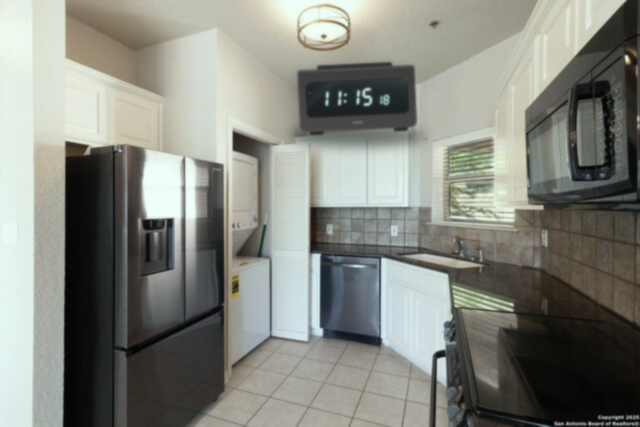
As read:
11:15
